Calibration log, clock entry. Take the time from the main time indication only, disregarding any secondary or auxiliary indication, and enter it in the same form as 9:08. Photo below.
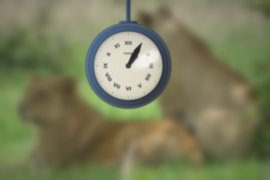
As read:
1:05
